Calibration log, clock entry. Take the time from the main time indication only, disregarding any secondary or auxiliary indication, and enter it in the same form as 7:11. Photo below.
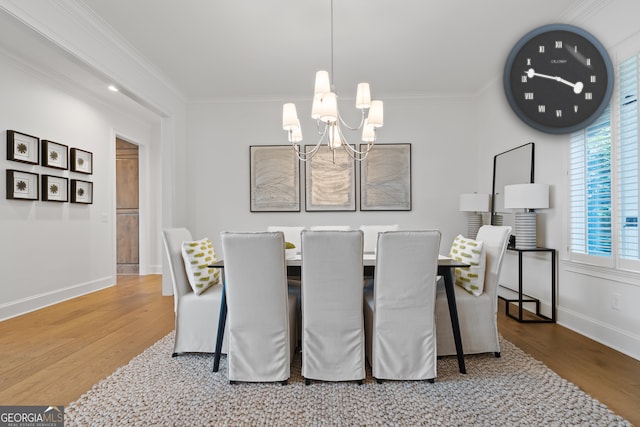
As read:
3:47
